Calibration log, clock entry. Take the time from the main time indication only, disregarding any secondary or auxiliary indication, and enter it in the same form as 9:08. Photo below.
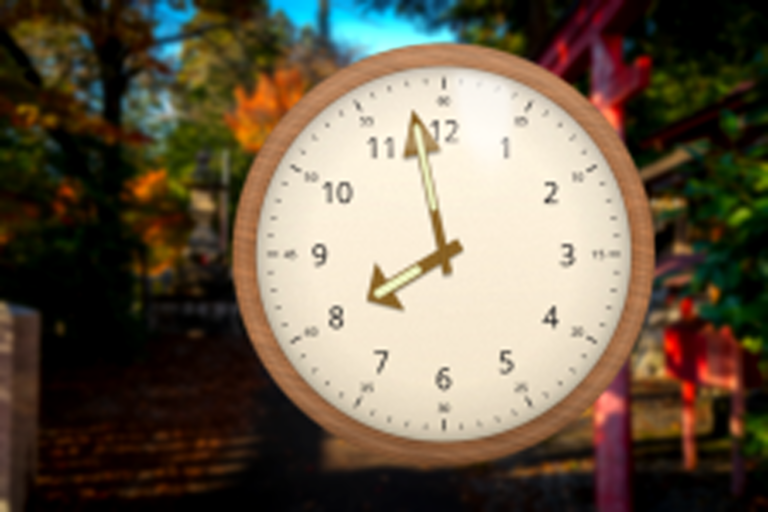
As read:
7:58
